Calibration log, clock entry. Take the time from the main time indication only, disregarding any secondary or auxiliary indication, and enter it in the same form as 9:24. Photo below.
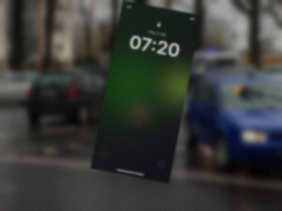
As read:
7:20
